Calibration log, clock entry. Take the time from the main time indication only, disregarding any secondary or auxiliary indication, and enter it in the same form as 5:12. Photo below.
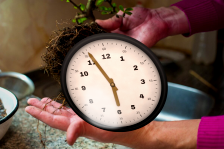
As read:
5:56
